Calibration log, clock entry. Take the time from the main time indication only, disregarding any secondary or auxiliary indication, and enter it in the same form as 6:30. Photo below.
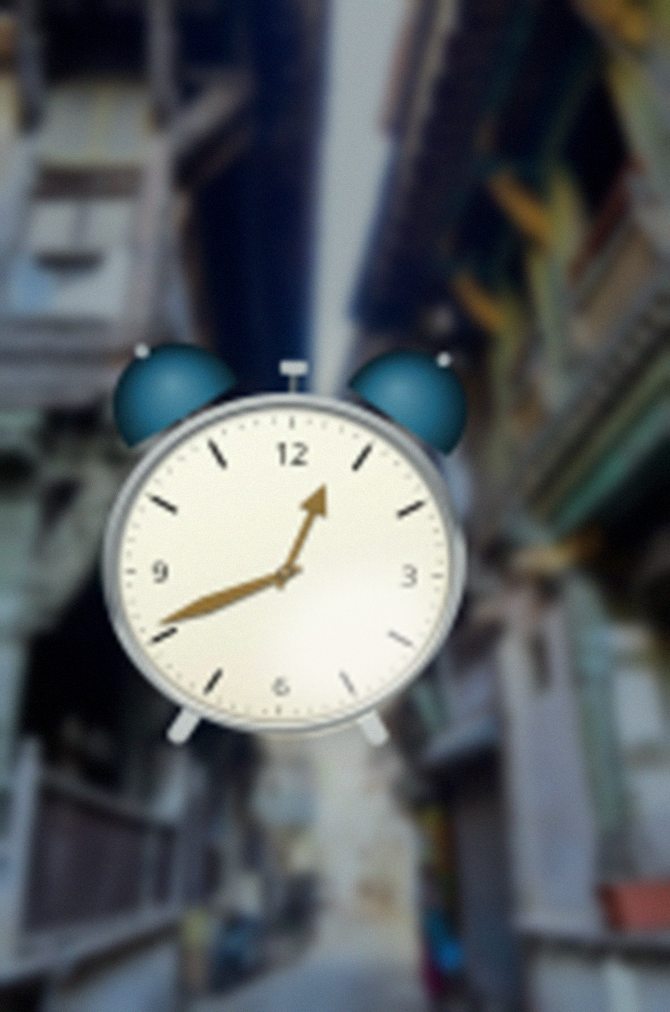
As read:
12:41
